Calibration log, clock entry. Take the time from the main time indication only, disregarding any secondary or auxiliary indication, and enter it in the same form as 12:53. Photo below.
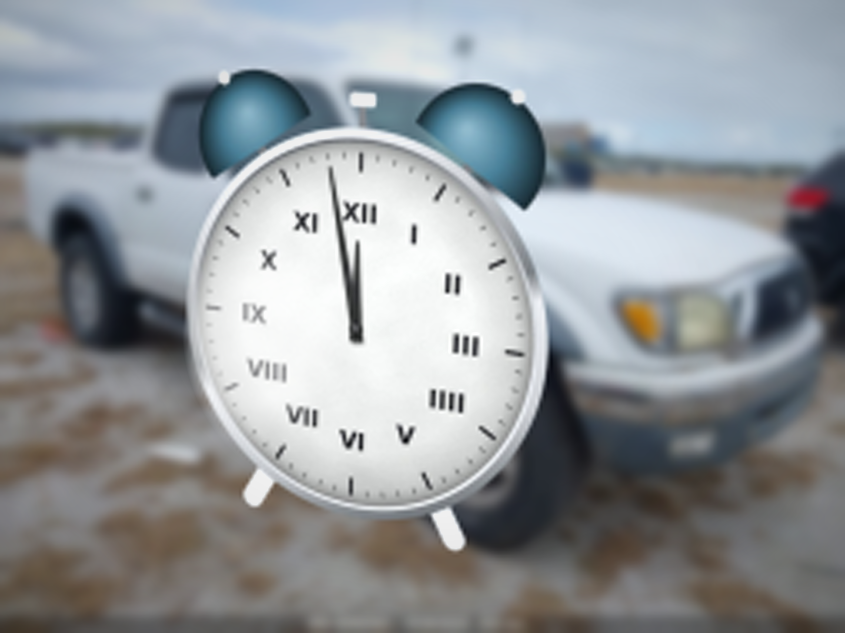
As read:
11:58
